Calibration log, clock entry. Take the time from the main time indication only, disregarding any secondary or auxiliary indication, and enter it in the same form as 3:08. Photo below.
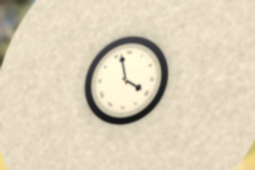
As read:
3:57
